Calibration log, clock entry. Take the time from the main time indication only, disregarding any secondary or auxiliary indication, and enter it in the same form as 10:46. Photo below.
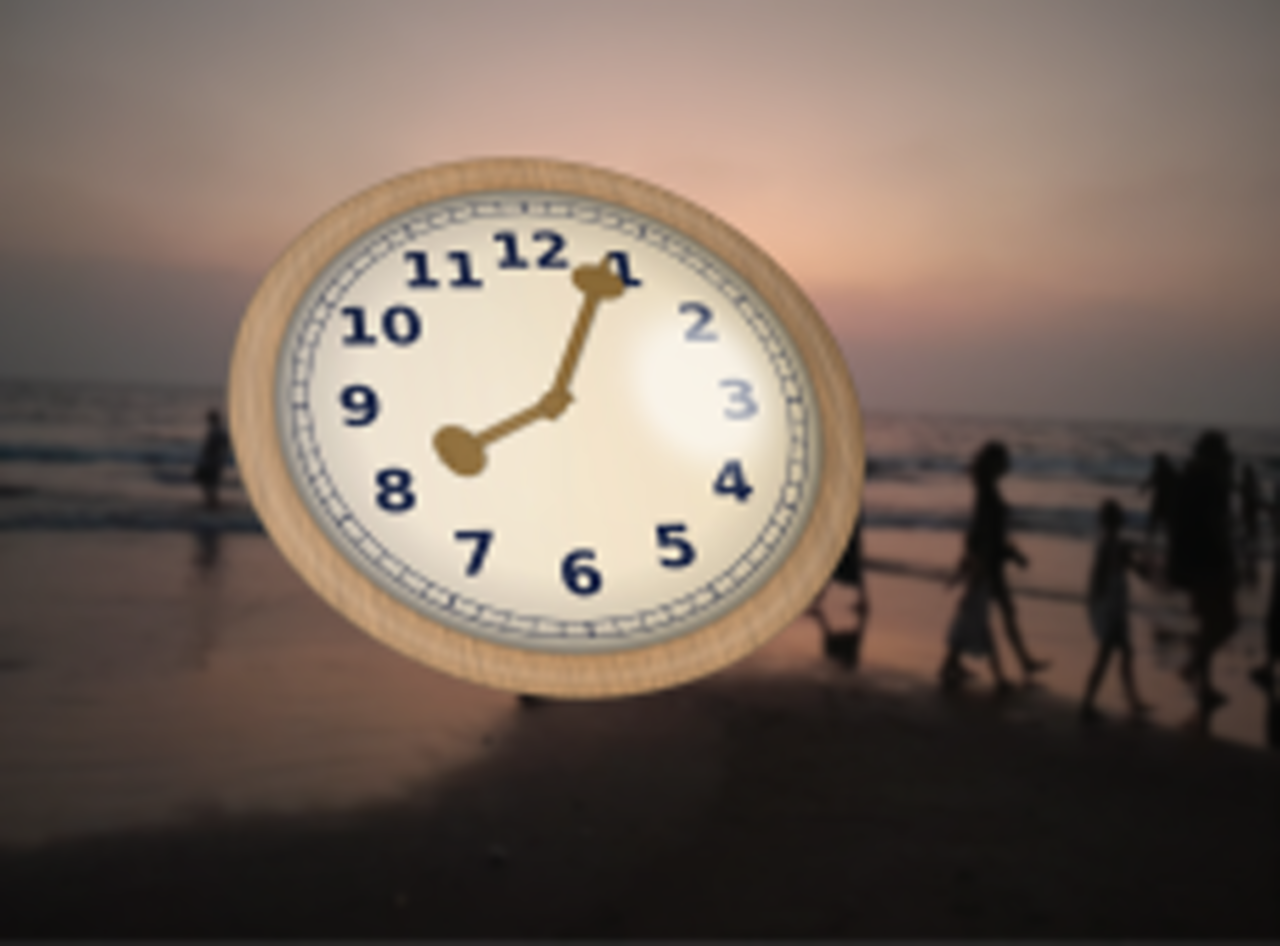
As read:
8:04
